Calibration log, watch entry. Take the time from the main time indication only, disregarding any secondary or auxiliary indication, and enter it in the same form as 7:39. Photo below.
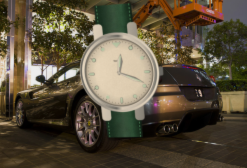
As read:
12:19
